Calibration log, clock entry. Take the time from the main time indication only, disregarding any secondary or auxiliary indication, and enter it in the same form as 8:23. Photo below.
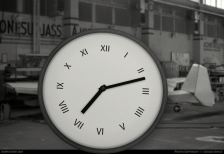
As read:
7:12
